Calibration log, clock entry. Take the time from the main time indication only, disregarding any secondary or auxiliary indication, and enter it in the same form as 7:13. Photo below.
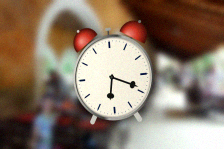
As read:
6:19
